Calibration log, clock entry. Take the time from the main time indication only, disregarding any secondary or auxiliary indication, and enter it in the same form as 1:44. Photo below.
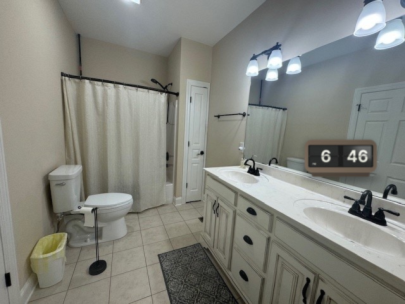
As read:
6:46
